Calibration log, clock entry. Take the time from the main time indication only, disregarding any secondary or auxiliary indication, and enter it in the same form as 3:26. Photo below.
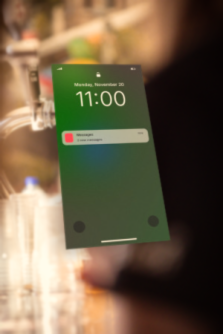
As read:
11:00
